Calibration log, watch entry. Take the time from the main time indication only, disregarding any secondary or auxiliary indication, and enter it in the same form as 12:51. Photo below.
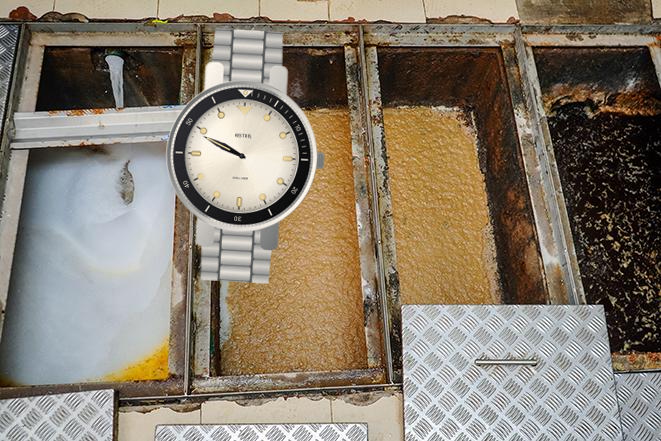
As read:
9:49
